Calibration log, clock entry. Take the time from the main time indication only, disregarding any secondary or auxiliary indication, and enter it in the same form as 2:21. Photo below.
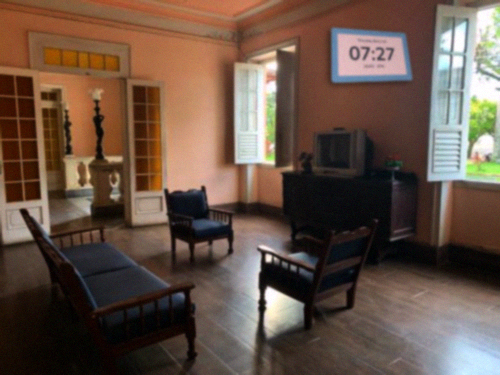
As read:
7:27
